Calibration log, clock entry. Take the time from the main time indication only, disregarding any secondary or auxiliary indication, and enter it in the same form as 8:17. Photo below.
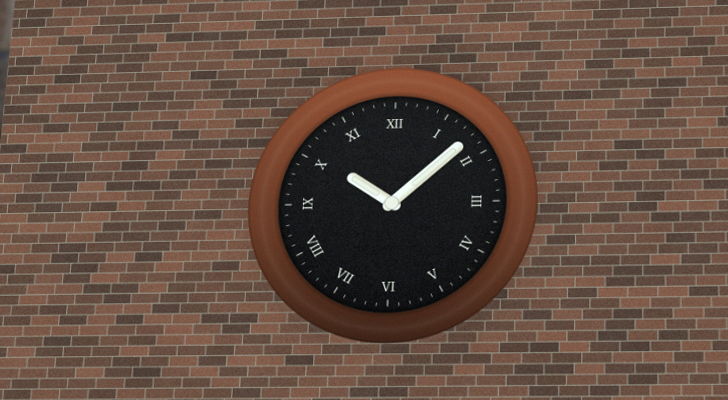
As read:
10:08
